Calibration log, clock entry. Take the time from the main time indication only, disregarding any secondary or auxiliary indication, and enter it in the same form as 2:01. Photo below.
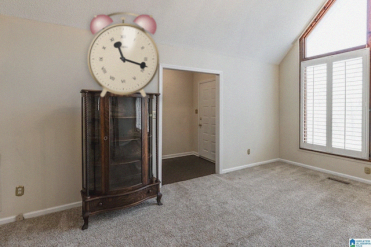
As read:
11:18
